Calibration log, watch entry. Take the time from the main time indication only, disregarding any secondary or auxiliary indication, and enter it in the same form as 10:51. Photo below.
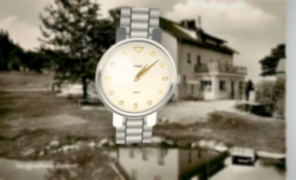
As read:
1:08
